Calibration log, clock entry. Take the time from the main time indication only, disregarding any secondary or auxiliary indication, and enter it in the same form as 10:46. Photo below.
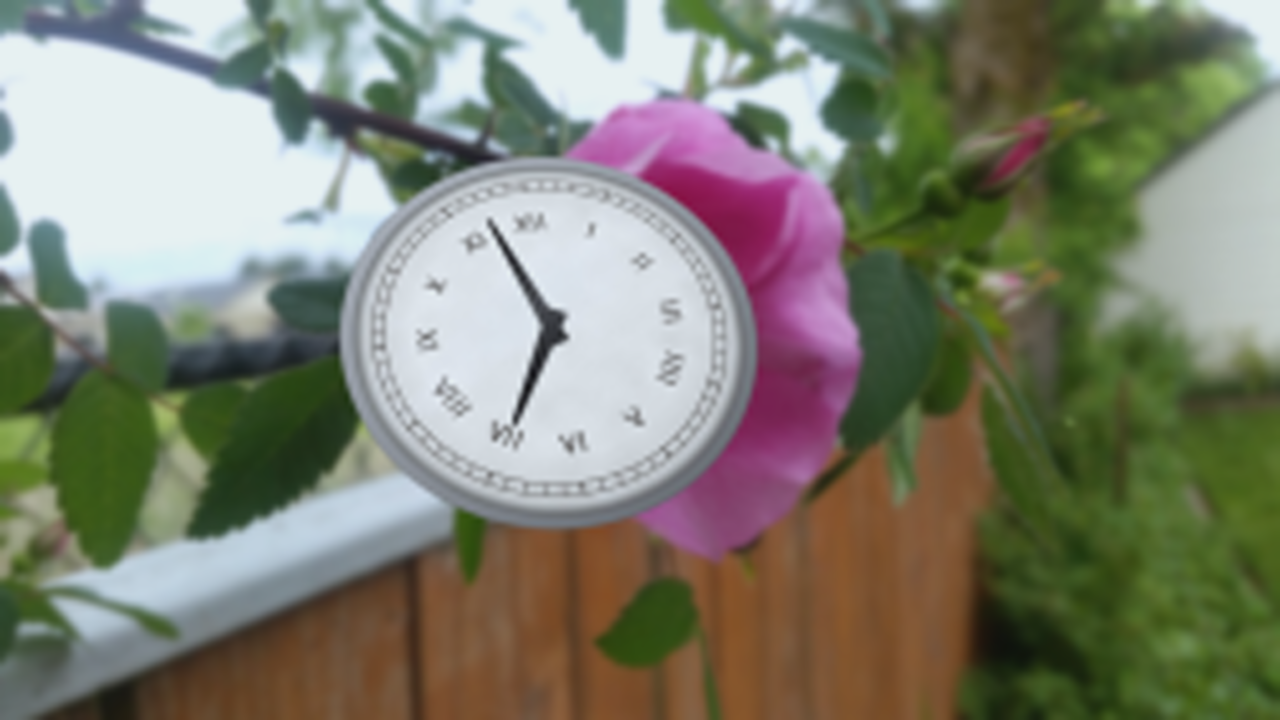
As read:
6:57
